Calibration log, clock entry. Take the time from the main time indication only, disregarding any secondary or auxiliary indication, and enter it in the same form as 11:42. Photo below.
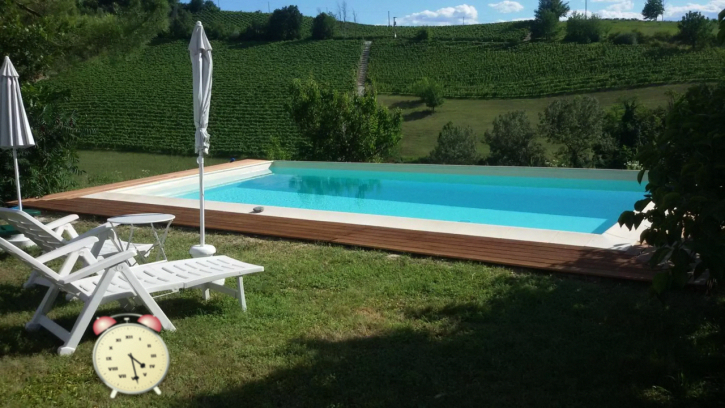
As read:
4:29
